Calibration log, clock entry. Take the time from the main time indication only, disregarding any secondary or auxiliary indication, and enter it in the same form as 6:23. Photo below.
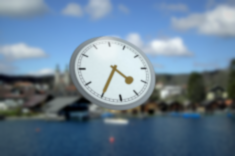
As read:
4:35
